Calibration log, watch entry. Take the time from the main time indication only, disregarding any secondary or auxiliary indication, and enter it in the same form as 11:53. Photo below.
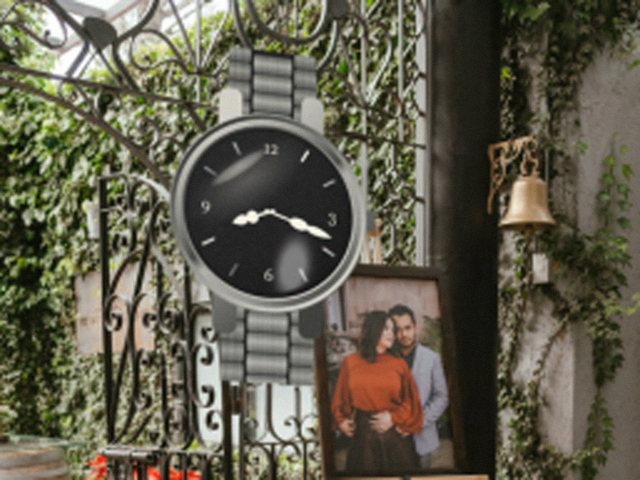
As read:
8:18
